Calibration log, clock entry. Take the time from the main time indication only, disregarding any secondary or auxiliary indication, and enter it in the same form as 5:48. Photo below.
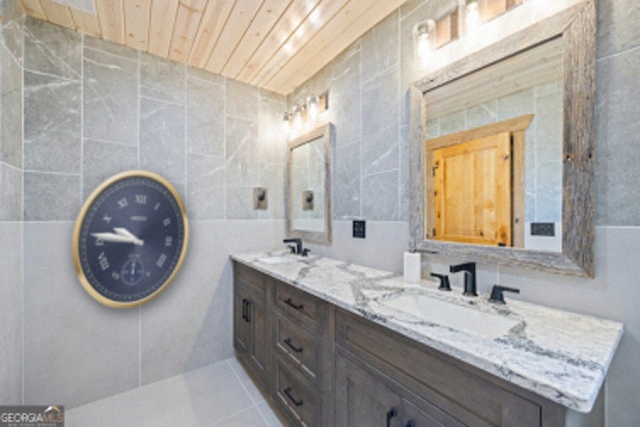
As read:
9:46
